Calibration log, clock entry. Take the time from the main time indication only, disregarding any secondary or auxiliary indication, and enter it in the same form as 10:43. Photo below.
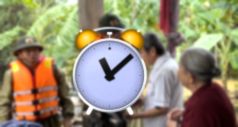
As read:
11:08
